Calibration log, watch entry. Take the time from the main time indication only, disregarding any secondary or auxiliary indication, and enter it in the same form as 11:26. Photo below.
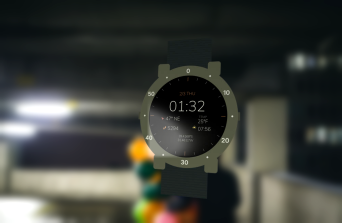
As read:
1:32
